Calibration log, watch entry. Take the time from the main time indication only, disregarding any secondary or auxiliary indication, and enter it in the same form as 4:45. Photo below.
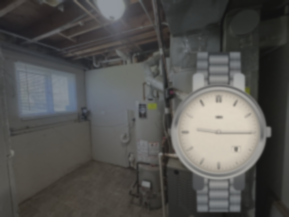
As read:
9:15
